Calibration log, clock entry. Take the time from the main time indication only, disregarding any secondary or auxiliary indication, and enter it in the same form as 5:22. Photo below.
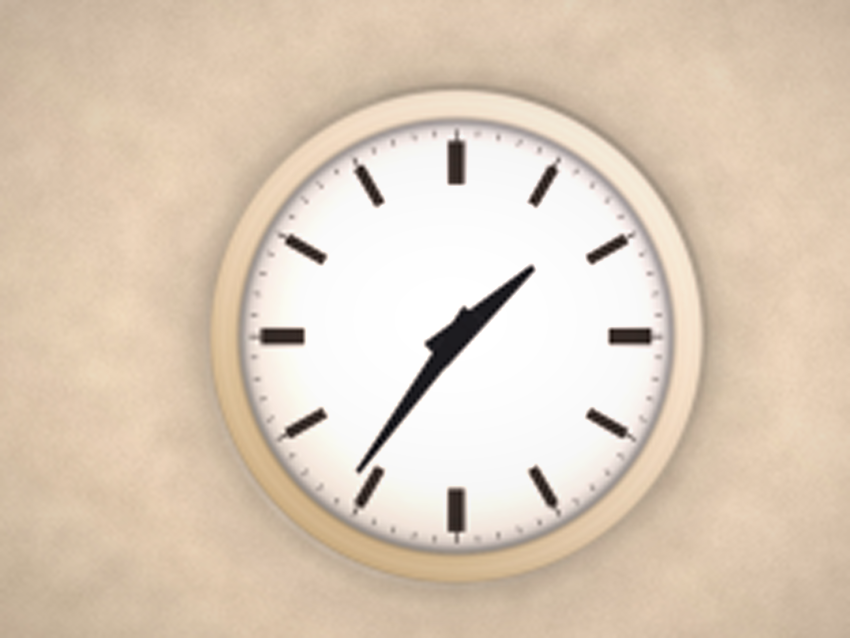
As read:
1:36
